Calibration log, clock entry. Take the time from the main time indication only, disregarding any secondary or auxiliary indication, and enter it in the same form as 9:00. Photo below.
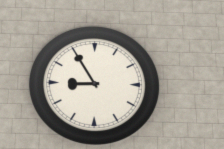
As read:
8:55
